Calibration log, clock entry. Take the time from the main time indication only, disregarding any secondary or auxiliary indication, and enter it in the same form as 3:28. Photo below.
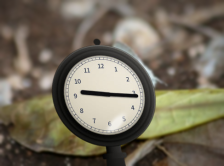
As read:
9:16
